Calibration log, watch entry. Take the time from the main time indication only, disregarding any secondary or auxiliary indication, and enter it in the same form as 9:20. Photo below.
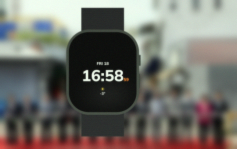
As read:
16:58
